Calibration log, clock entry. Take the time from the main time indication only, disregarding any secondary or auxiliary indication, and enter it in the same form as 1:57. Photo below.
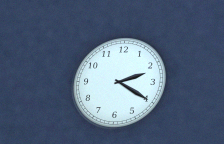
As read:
2:20
